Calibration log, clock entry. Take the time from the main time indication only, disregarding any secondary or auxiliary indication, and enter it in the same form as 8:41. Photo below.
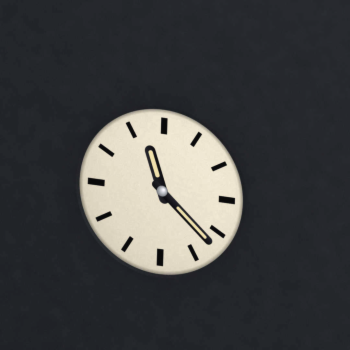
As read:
11:22
